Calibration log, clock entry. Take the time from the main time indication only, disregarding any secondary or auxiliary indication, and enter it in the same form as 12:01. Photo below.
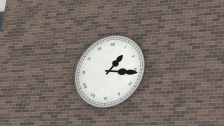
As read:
1:16
